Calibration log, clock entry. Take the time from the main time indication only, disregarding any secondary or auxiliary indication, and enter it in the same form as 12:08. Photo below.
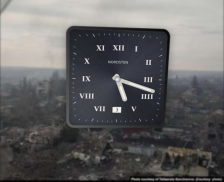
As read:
5:18
